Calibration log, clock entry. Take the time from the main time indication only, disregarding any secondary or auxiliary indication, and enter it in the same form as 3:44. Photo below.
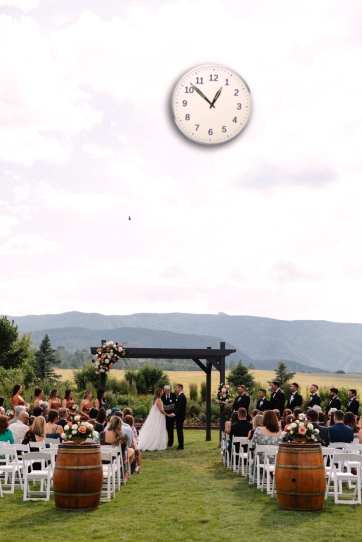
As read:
12:52
